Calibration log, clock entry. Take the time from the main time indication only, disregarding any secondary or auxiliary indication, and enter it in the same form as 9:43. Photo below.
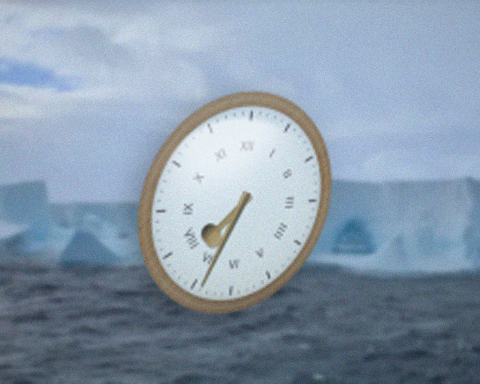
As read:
7:34
